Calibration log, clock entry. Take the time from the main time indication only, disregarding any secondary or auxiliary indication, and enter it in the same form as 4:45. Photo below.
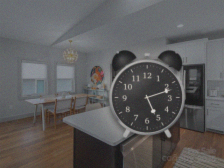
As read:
5:12
